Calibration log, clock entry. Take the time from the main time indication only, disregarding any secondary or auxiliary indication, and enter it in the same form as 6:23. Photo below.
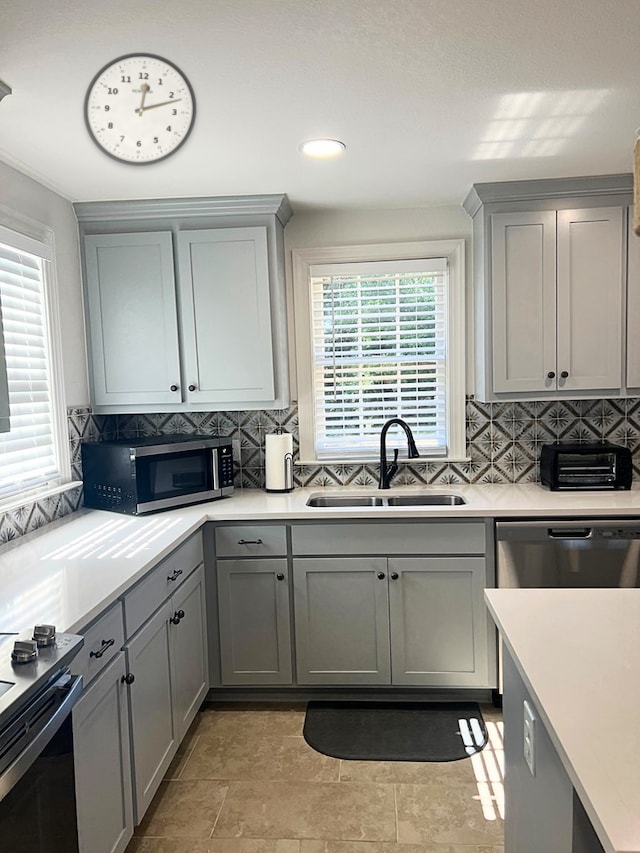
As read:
12:12
